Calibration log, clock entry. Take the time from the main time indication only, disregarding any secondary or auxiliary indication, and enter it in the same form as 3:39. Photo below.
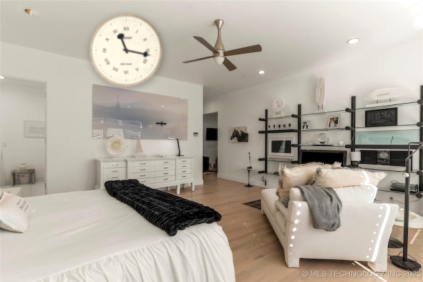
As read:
11:17
